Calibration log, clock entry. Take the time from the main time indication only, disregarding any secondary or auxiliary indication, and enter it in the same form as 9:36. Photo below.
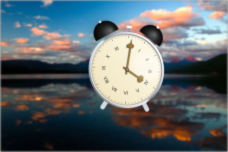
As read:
4:01
